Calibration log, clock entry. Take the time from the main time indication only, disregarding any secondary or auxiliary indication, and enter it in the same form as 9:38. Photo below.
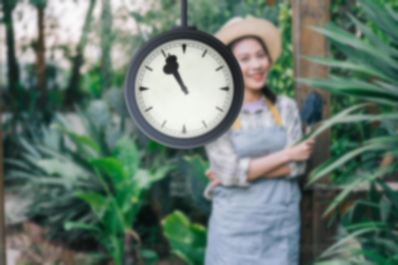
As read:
10:56
